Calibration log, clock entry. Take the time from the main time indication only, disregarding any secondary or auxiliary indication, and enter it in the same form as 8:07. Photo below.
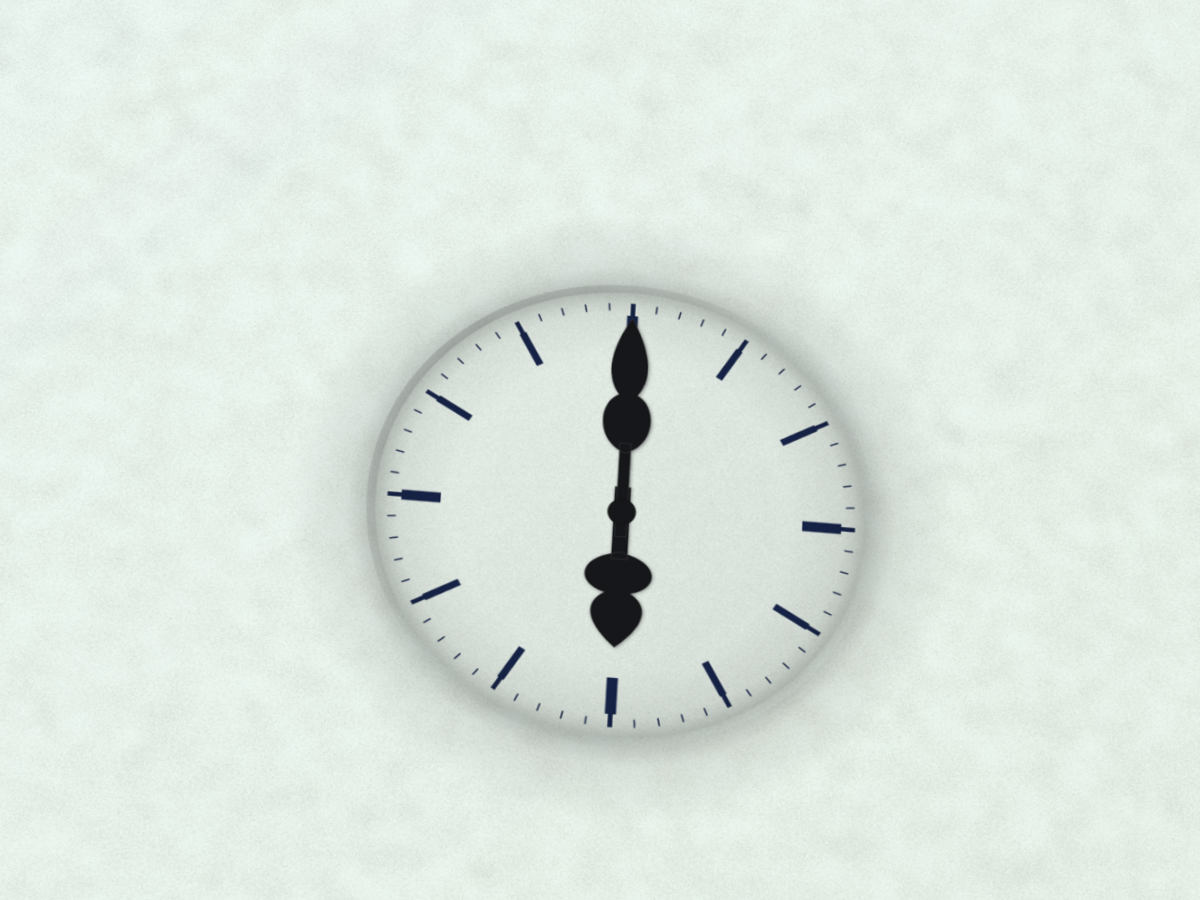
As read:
6:00
